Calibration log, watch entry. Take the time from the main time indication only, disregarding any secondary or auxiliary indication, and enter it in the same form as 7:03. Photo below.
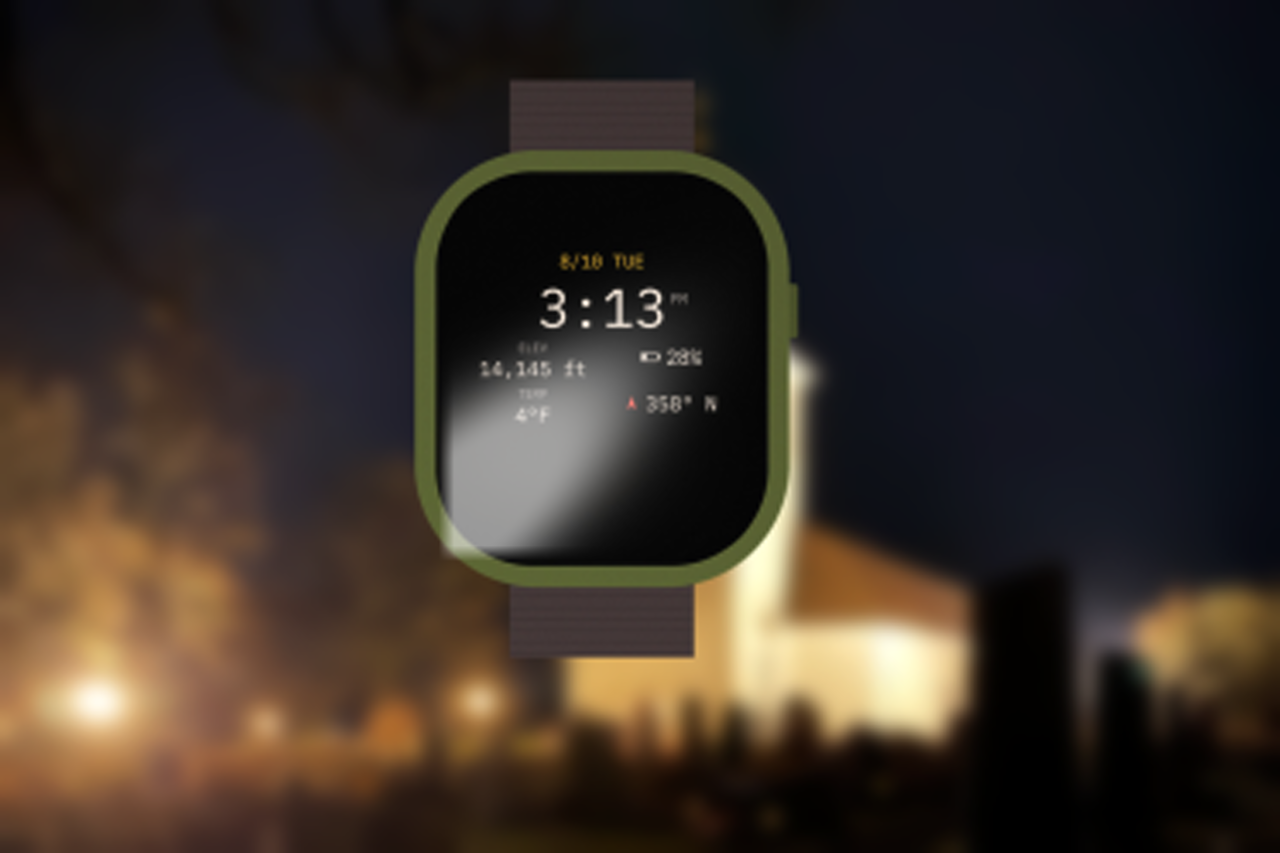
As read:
3:13
